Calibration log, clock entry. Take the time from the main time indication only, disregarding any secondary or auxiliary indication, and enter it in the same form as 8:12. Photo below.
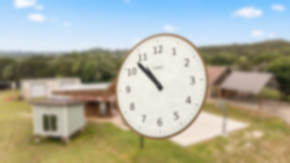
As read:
10:53
